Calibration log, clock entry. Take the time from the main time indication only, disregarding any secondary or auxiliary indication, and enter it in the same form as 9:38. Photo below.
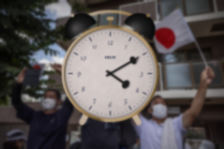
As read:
4:10
